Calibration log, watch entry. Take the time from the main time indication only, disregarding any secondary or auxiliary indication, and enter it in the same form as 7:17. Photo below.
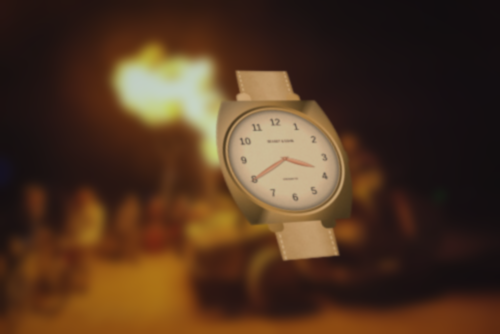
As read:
3:40
